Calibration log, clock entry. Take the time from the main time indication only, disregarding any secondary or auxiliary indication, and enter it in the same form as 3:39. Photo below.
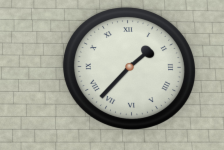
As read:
1:37
